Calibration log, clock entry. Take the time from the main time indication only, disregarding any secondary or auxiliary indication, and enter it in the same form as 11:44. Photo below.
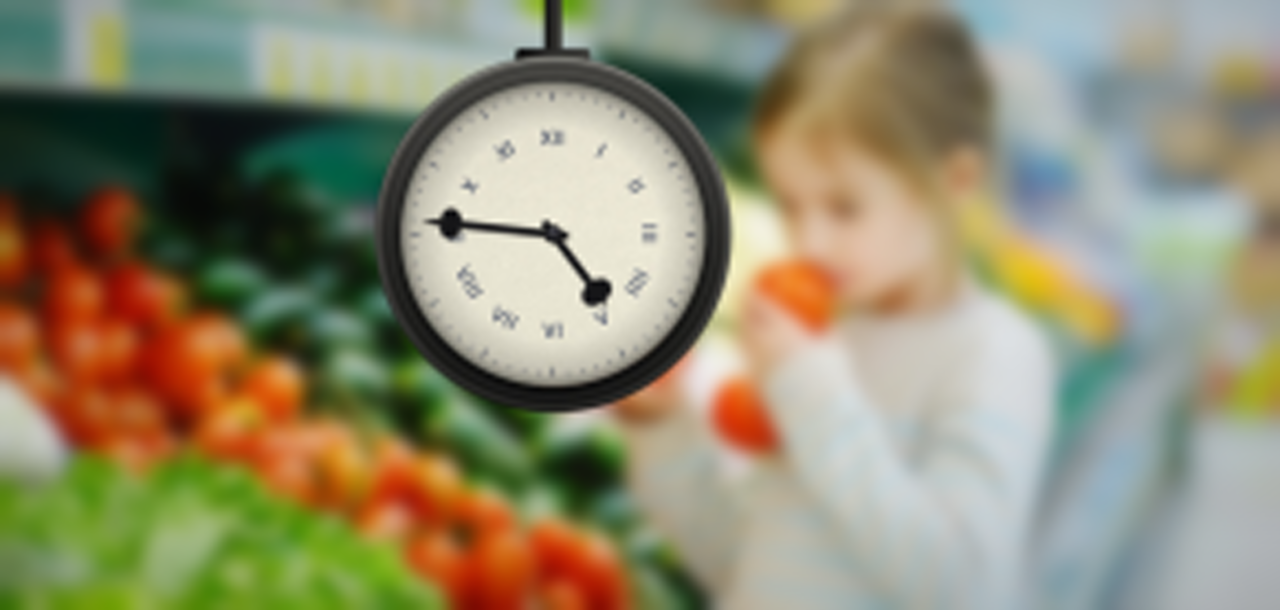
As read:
4:46
